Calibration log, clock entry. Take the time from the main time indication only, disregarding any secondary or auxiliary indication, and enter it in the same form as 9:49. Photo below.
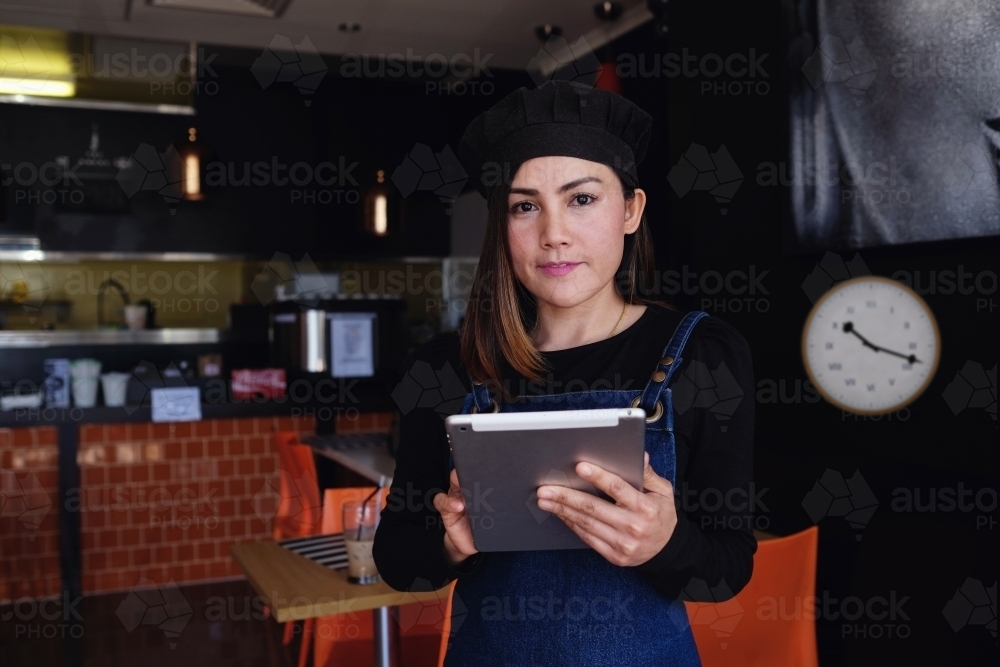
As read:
10:18
